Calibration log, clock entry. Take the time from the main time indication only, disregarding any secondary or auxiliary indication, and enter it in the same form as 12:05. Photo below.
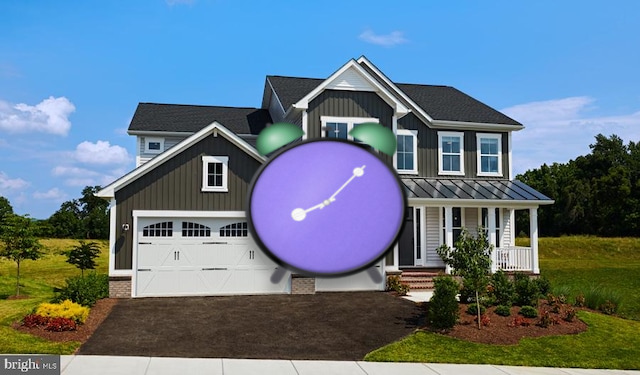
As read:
8:07
